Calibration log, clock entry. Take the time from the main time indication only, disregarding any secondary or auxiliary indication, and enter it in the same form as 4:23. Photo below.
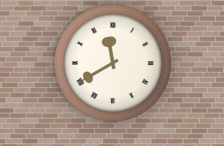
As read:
11:40
